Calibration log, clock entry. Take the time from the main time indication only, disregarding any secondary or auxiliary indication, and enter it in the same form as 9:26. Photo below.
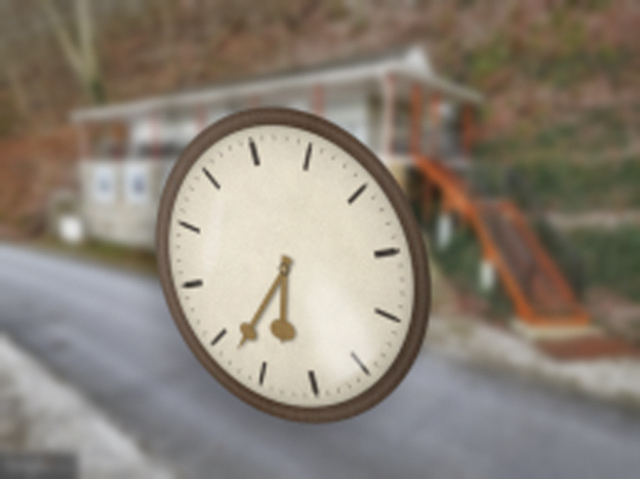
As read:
6:38
